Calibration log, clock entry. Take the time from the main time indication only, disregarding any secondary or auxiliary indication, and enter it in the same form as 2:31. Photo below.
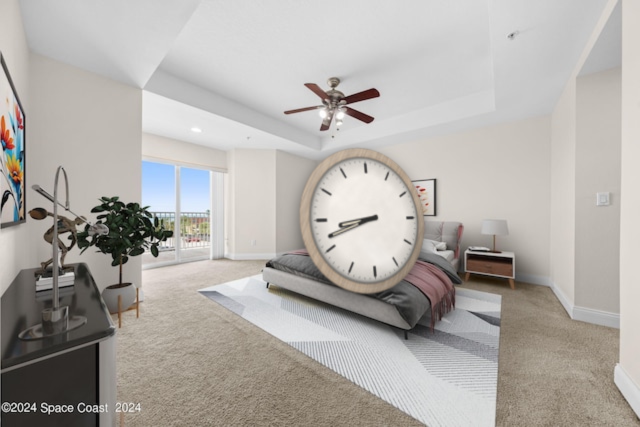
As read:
8:42
